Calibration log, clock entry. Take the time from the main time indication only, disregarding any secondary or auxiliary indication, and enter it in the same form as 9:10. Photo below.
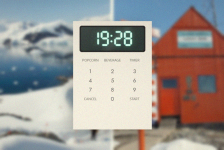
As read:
19:28
